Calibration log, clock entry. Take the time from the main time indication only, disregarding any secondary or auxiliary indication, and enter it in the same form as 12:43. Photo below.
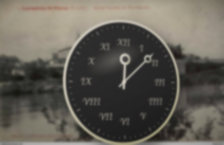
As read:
12:08
